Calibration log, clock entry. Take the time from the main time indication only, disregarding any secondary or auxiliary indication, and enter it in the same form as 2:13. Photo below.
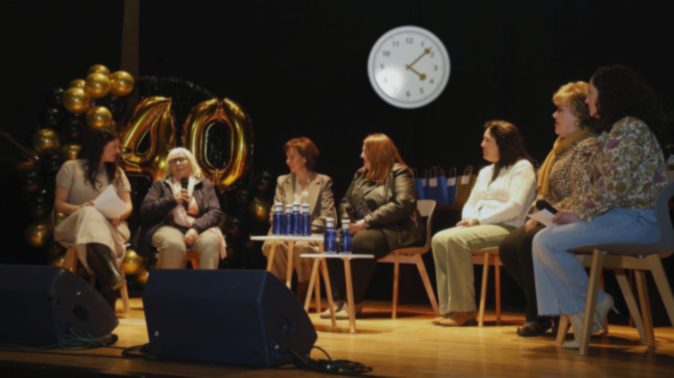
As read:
4:08
